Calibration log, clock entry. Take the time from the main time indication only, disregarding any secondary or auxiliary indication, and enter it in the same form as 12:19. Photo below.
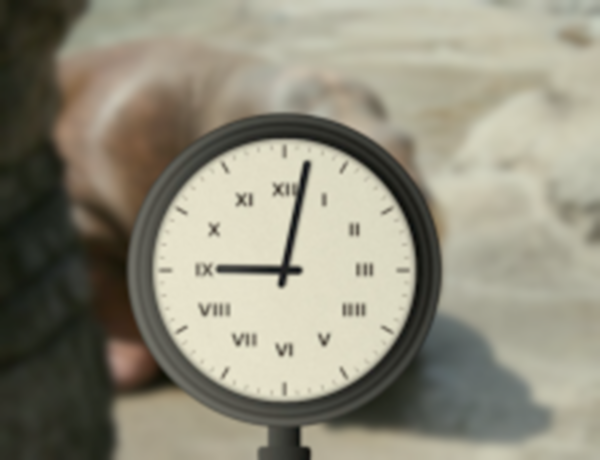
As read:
9:02
